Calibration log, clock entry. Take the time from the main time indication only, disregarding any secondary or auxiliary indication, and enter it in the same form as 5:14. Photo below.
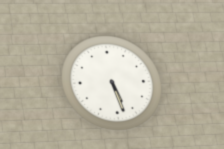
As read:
5:28
